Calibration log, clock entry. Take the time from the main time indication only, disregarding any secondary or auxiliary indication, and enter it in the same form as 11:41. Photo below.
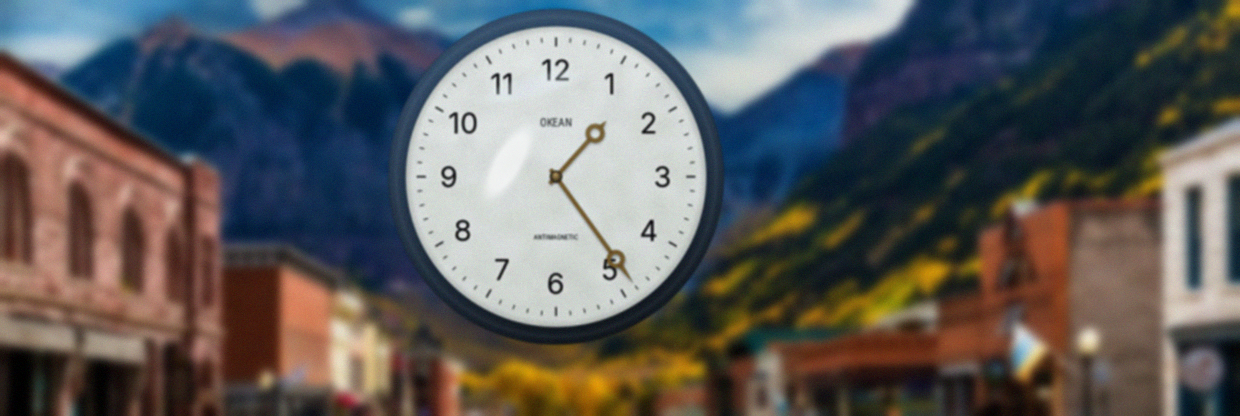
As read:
1:24
